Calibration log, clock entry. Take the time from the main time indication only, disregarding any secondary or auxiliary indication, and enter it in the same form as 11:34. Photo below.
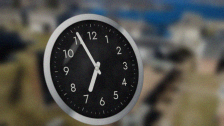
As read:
6:56
